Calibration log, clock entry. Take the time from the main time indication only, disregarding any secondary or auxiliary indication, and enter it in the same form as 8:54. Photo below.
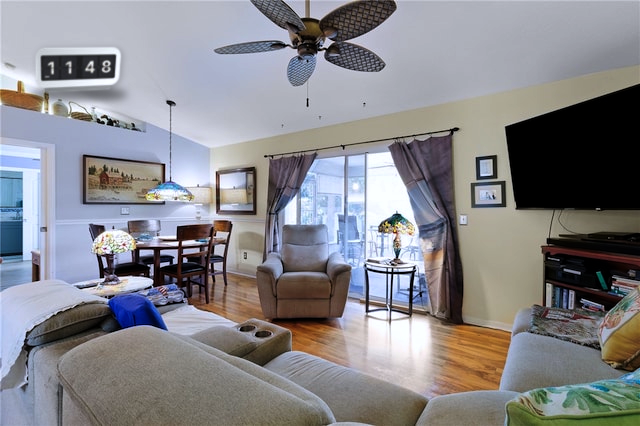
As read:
11:48
